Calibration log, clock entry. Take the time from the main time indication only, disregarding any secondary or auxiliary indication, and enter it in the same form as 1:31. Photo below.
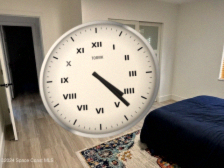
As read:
4:23
